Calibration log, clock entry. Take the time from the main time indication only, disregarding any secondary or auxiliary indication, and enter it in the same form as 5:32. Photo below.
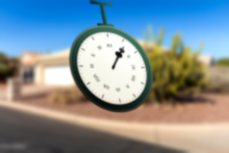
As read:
1:06
